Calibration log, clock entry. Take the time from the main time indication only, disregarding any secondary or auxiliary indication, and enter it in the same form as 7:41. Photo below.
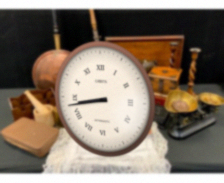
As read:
8:43
